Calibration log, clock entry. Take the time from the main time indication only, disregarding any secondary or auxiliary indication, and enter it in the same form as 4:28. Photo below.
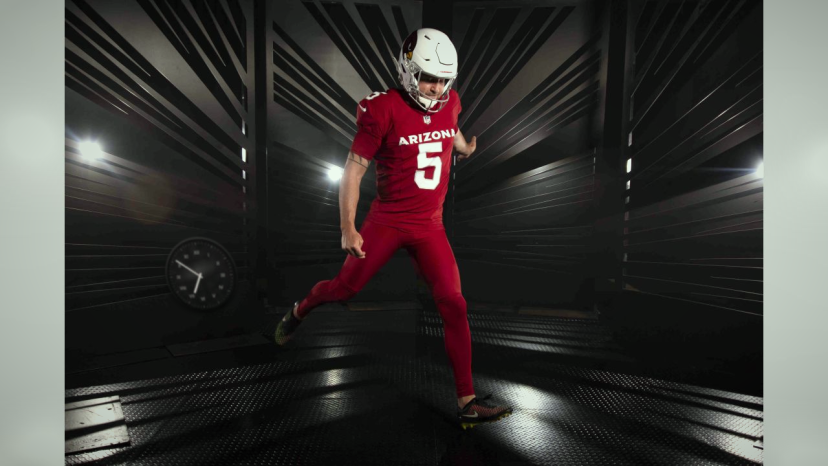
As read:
6:51
